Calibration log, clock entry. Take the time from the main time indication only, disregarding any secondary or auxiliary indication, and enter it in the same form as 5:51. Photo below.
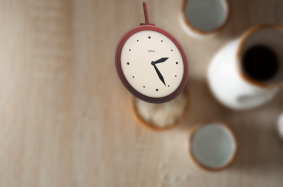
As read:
2:26
